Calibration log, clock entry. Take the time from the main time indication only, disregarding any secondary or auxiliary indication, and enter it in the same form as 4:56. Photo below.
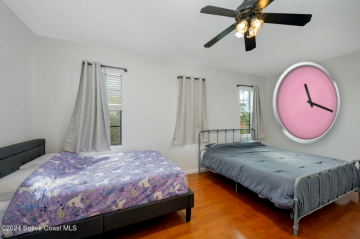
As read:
11:18
